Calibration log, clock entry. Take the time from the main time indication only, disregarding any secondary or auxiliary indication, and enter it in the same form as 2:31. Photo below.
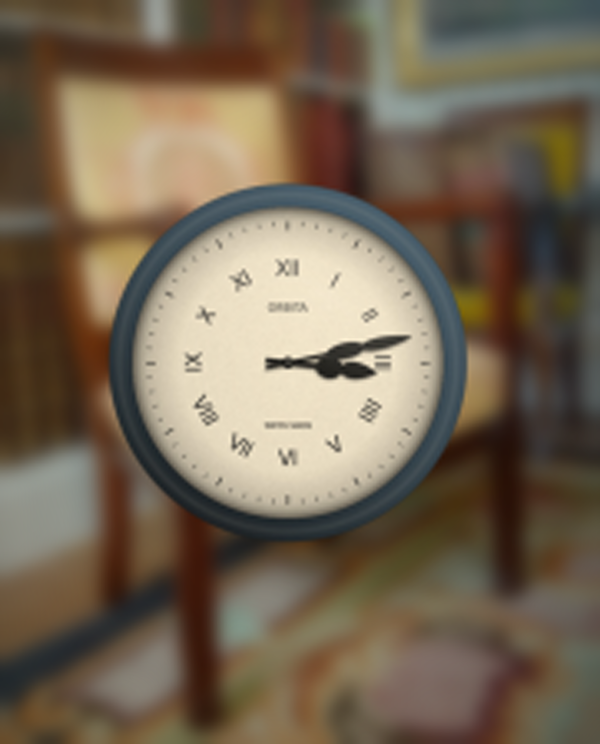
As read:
3:13
